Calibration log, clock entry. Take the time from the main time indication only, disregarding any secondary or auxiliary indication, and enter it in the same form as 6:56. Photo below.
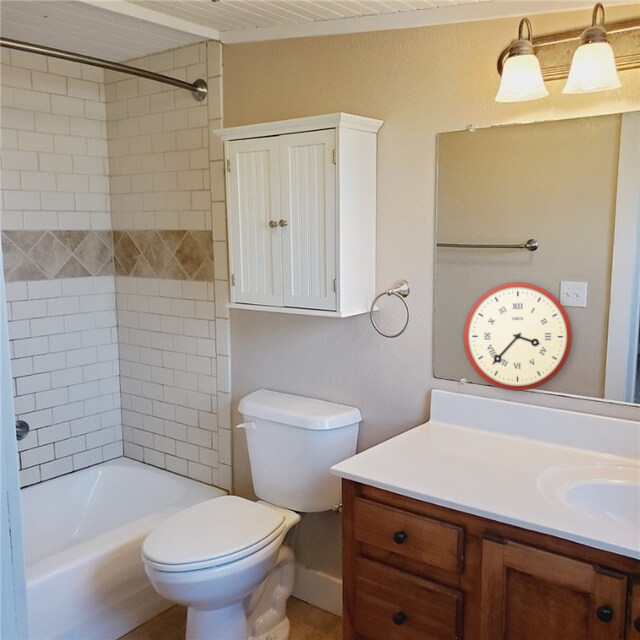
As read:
3:37
